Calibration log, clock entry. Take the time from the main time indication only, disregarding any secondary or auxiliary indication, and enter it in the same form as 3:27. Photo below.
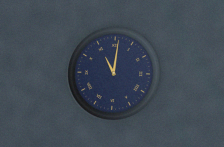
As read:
11:01
